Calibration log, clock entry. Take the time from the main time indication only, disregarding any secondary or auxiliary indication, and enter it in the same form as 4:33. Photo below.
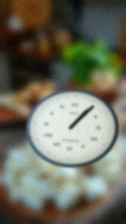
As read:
1:06
